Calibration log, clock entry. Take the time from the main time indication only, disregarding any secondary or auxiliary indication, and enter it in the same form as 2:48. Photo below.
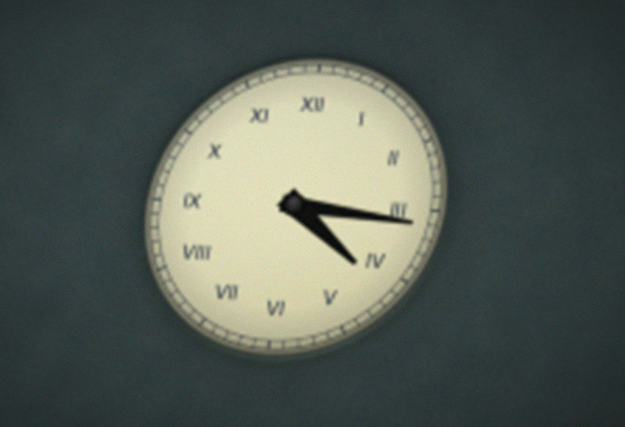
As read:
4:16
